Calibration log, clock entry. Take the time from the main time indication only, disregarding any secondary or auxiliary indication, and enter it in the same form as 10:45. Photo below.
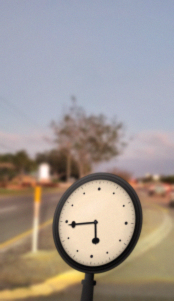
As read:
5:44
